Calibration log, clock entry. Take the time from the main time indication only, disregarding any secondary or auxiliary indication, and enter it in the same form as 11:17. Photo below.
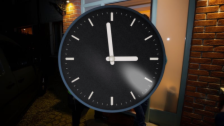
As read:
2:59
